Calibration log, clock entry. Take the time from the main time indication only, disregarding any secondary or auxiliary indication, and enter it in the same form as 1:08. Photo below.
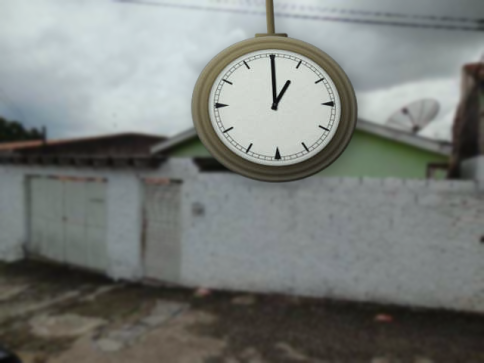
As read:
1:00
